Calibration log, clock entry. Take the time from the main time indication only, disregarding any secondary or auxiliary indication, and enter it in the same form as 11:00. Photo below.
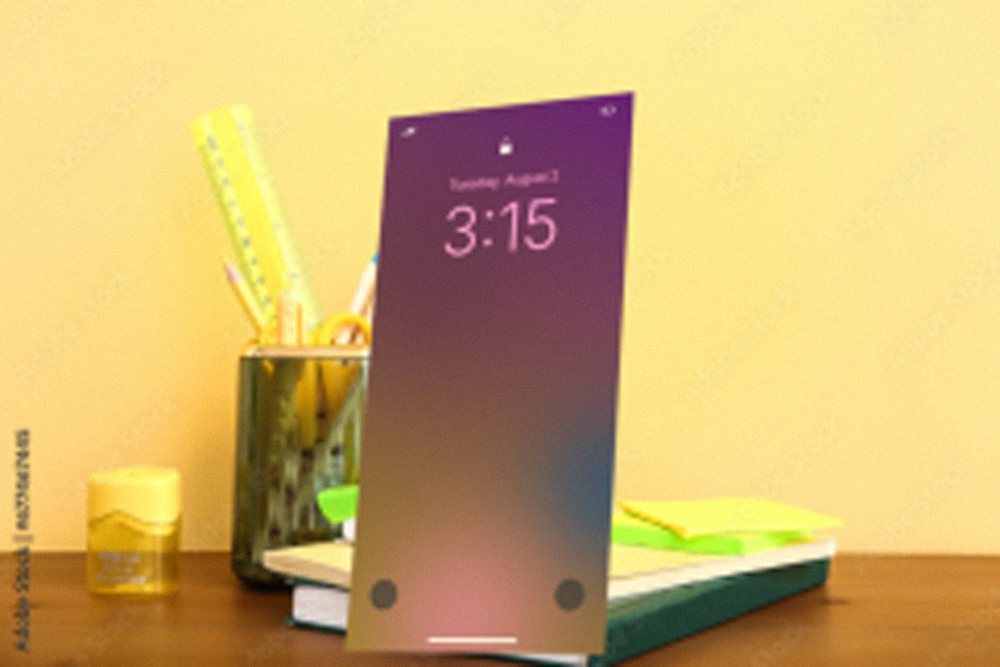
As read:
3:15
